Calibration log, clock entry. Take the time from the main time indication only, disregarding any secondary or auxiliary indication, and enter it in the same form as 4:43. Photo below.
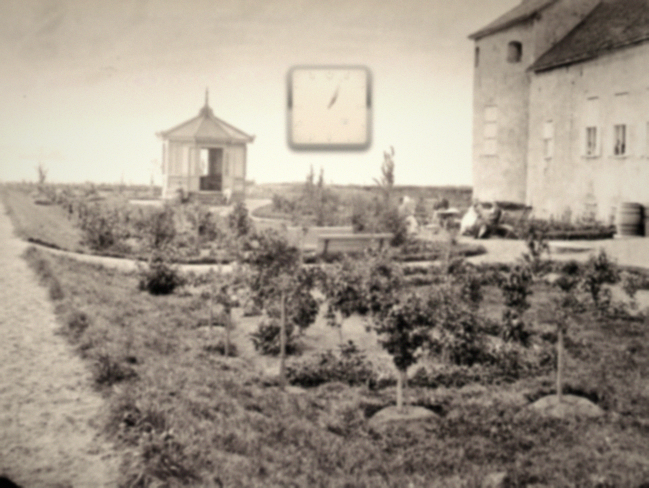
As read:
1:04
